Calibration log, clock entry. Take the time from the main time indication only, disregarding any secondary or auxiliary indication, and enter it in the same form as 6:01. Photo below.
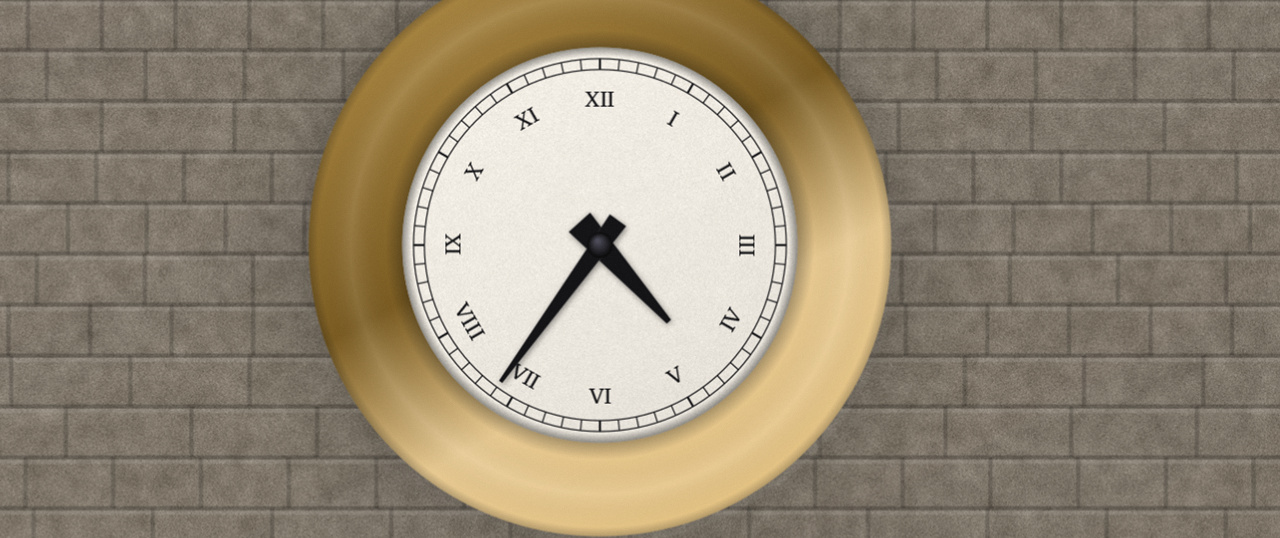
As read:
4:36
